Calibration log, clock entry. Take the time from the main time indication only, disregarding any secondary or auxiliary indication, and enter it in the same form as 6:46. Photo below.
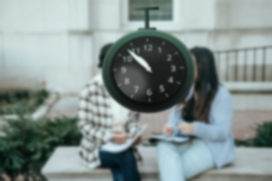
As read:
10:53
